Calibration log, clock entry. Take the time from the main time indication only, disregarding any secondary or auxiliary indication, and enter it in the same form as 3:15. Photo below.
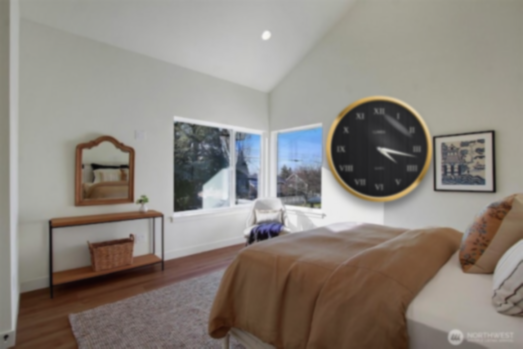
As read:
4:17
